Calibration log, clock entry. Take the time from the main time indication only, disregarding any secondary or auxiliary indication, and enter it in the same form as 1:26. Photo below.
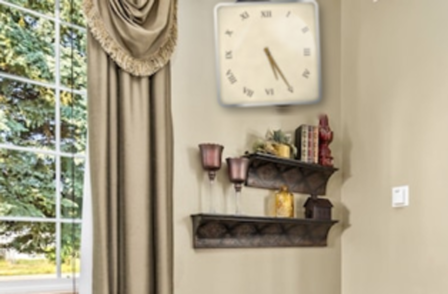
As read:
5:25
